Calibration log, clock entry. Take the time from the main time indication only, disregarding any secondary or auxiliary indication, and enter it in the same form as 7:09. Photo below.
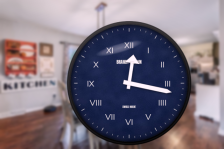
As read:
12:17
